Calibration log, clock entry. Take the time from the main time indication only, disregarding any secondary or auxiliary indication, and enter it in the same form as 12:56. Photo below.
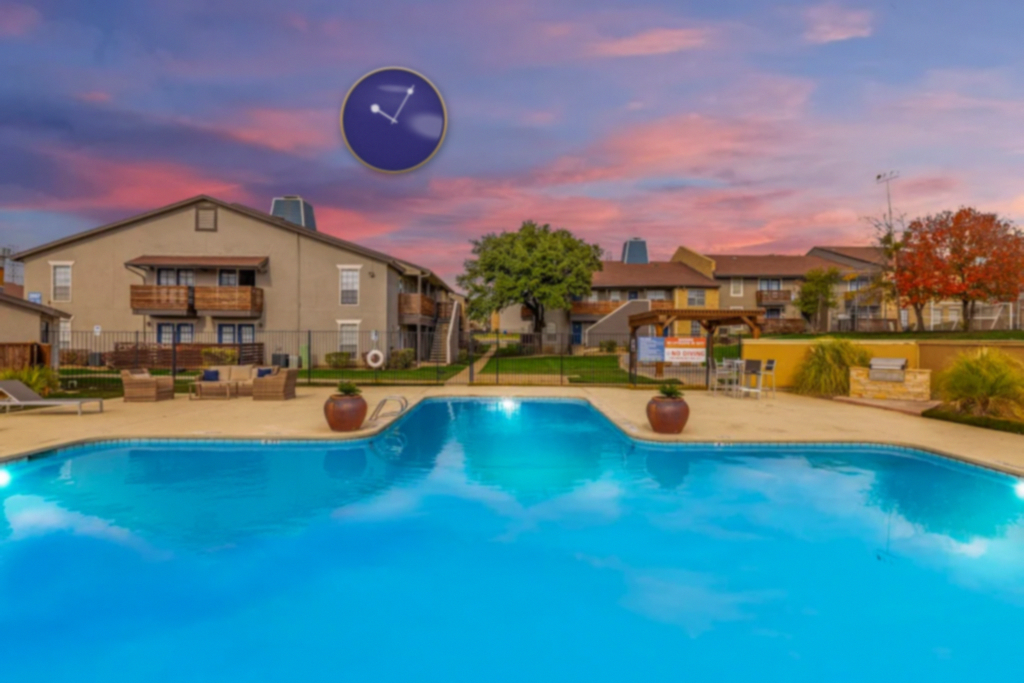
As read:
10:05
